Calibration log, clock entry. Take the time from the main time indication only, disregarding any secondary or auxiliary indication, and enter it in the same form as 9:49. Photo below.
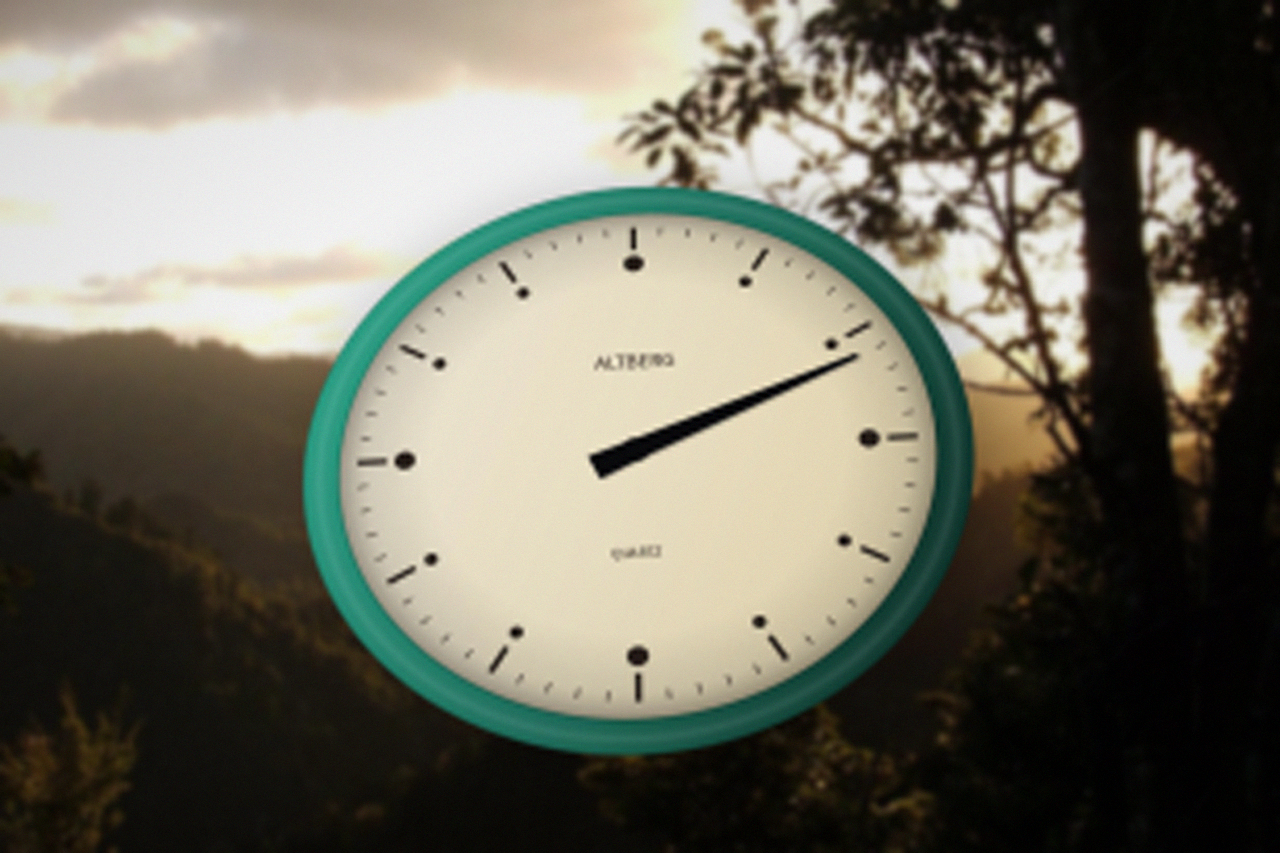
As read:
2:11
